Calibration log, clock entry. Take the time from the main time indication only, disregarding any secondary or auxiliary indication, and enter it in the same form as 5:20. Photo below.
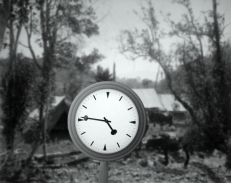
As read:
4:46
